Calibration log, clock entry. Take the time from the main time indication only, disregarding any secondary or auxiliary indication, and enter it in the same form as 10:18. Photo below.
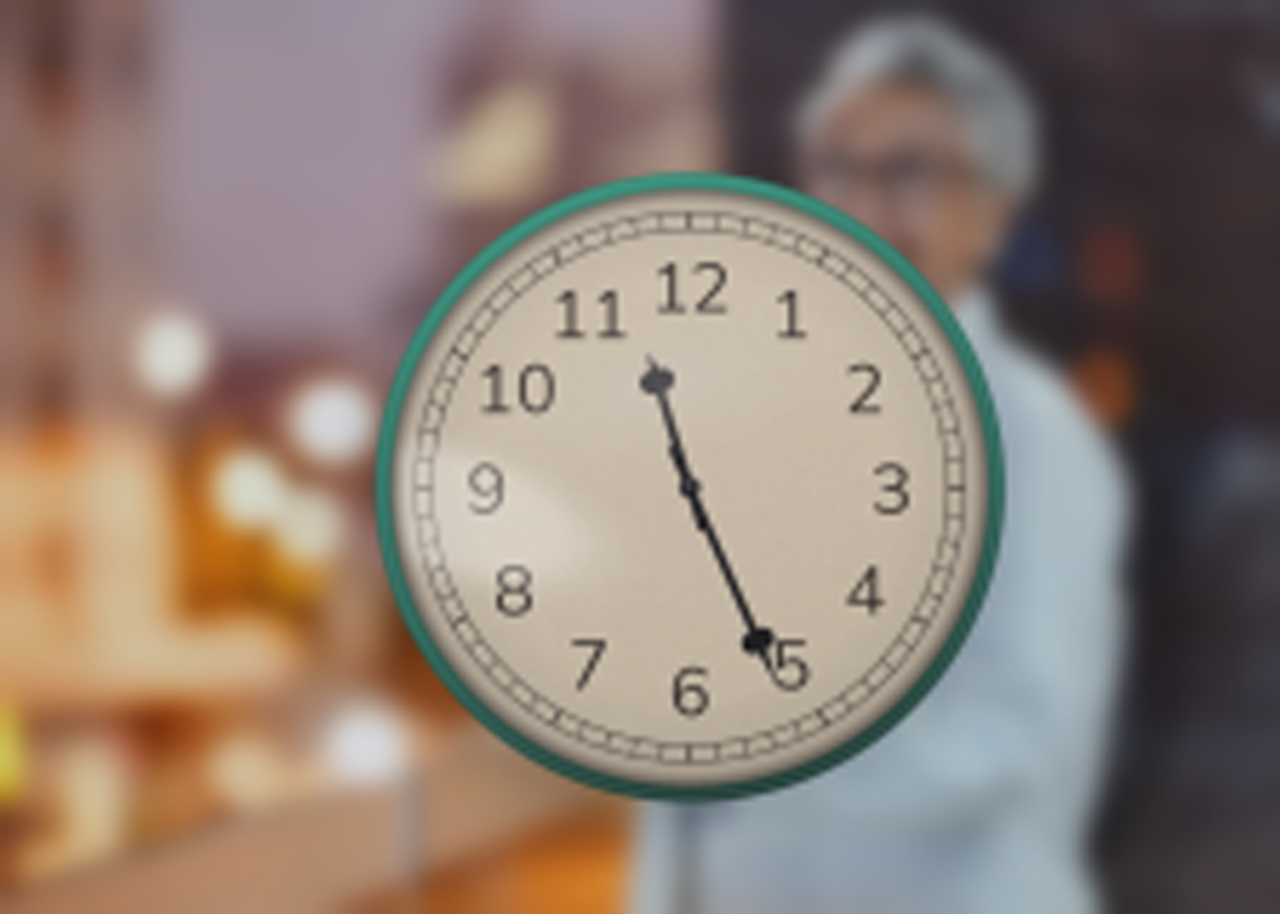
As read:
11:26
